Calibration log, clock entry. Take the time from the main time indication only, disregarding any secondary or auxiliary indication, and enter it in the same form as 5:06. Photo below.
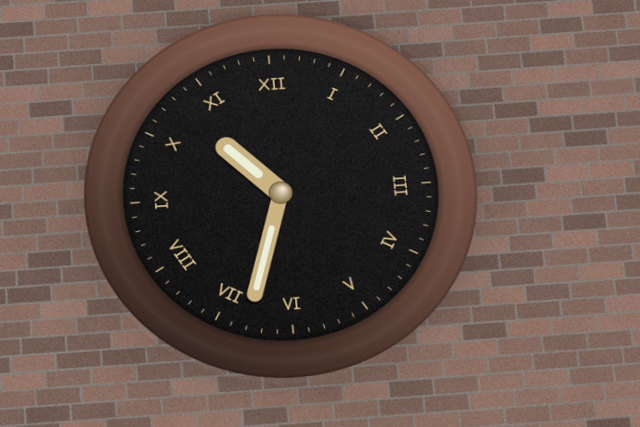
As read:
10:33
